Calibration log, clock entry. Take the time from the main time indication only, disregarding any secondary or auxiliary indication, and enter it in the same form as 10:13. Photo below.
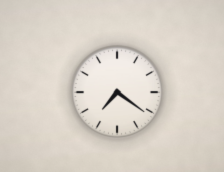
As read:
7:21
